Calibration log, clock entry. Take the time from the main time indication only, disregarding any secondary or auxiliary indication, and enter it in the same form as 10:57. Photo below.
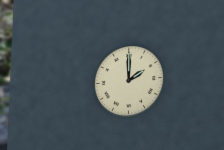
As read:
2:00
